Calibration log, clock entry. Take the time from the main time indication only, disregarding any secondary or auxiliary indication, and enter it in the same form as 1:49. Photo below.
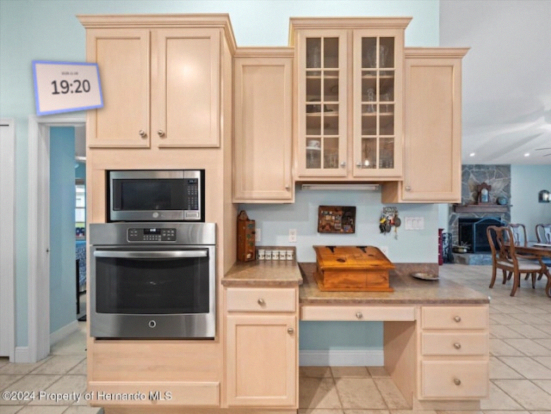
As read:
19:20
